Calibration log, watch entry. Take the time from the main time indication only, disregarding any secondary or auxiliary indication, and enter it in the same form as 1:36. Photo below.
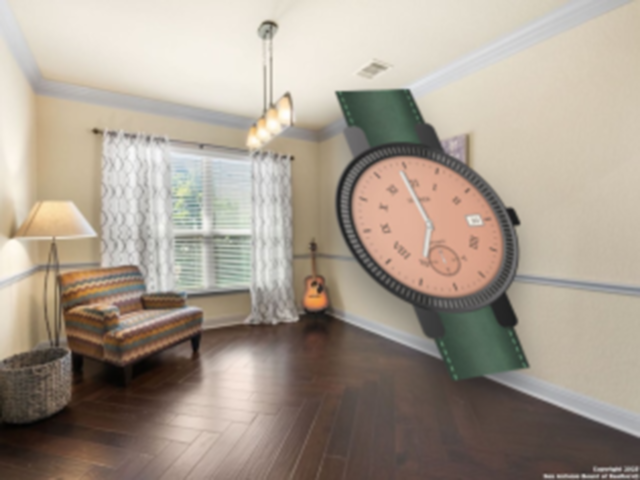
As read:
6:59
